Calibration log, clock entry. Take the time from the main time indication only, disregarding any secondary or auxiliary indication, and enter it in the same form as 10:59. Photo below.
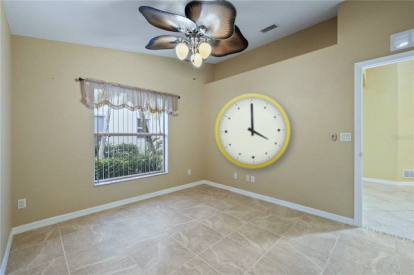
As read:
4:00
